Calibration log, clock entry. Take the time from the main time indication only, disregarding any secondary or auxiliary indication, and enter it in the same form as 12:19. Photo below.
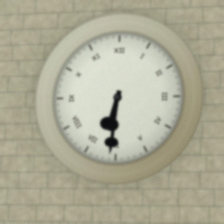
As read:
6:31
